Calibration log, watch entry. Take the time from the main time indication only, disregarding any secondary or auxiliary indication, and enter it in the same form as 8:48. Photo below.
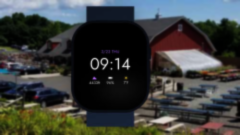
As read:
9:14
